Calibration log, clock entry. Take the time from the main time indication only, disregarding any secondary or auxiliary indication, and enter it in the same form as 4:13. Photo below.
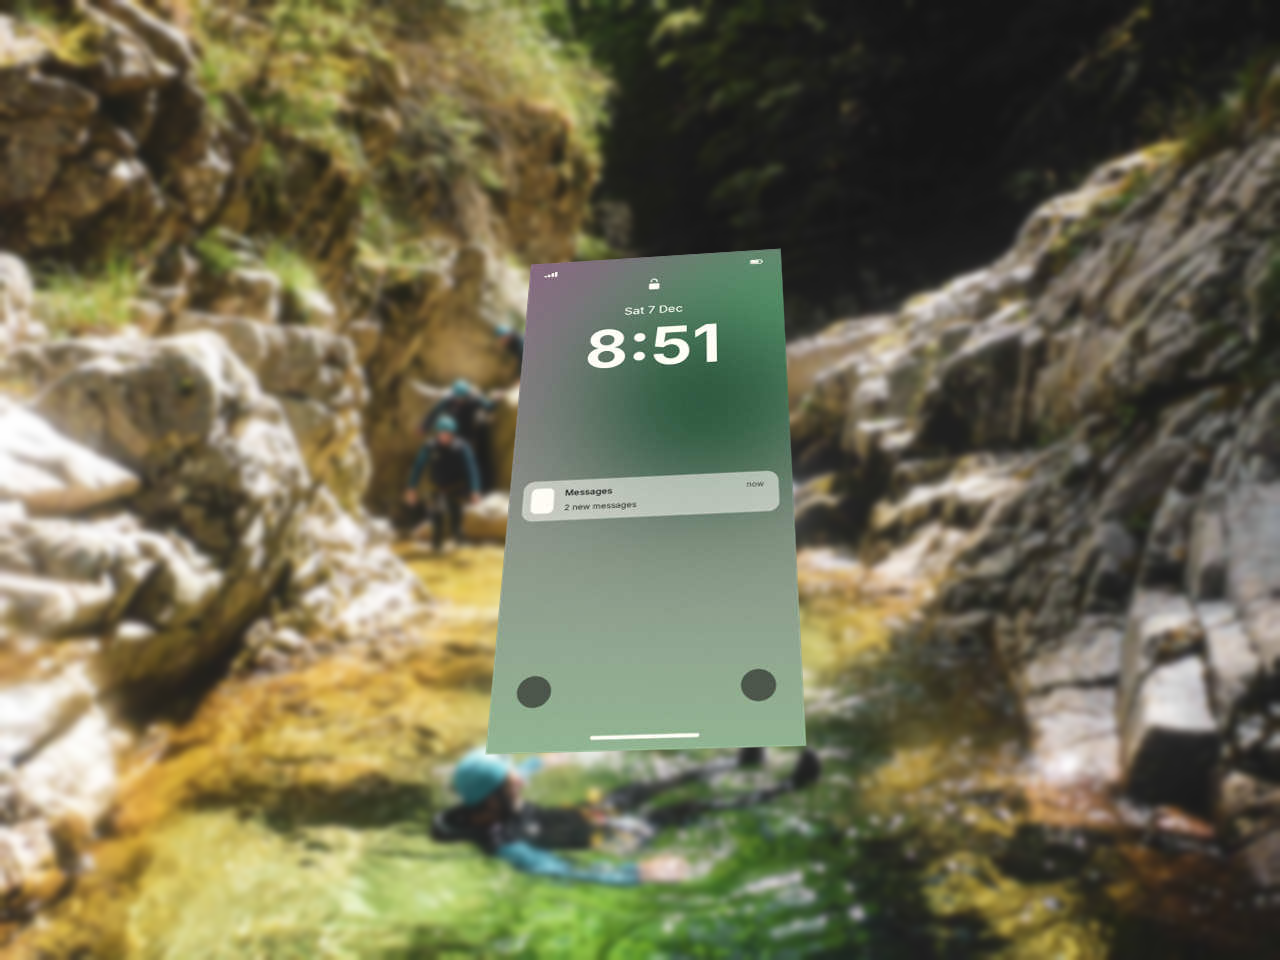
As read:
8:51
